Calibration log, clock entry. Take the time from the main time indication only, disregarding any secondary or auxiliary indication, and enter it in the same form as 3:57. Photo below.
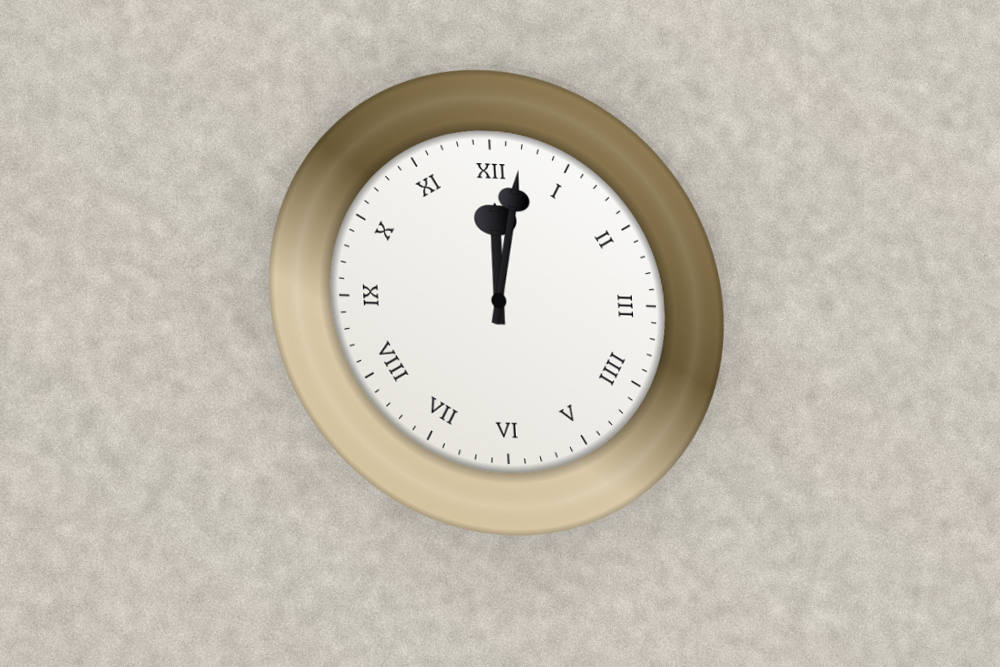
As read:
12:02
